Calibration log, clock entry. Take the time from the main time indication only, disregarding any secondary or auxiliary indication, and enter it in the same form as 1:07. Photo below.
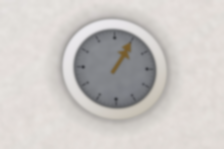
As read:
1:05
